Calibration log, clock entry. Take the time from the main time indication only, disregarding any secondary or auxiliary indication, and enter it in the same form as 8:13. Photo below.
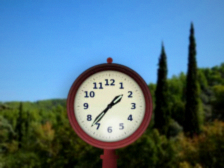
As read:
1:37
